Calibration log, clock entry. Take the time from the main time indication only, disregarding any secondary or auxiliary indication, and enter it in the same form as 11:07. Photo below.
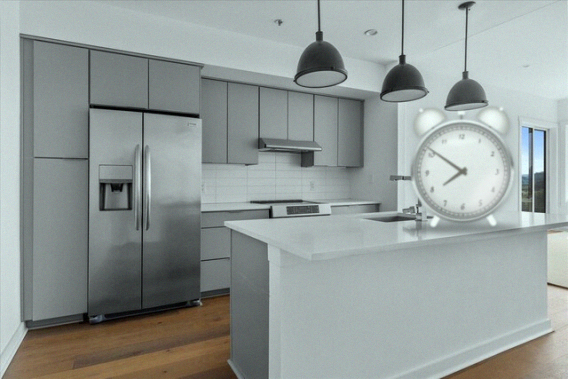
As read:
7:51
